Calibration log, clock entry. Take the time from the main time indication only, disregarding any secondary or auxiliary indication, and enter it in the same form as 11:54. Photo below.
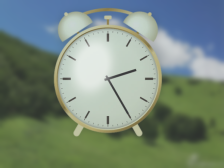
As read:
2:25
